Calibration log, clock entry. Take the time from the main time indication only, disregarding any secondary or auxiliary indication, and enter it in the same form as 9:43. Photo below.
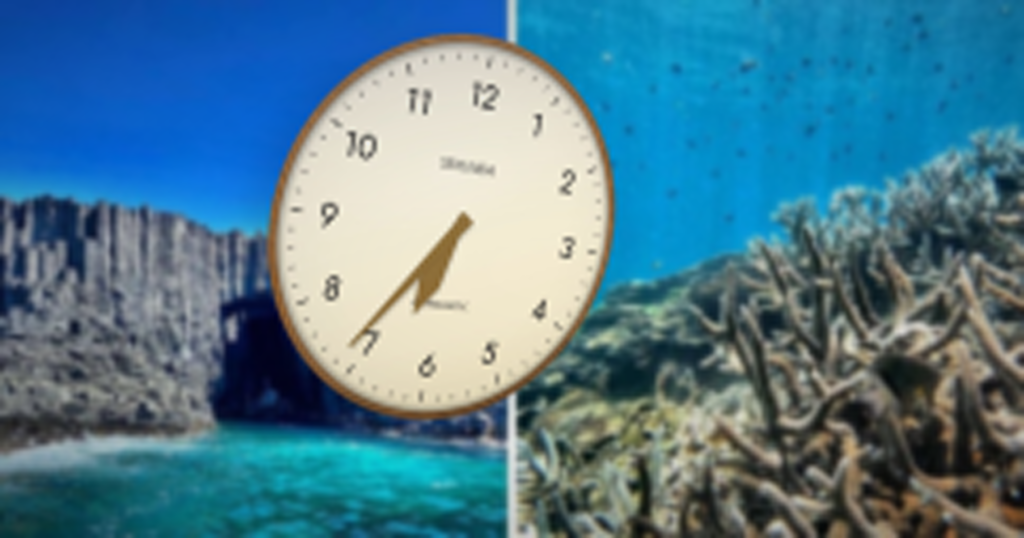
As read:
6:36
